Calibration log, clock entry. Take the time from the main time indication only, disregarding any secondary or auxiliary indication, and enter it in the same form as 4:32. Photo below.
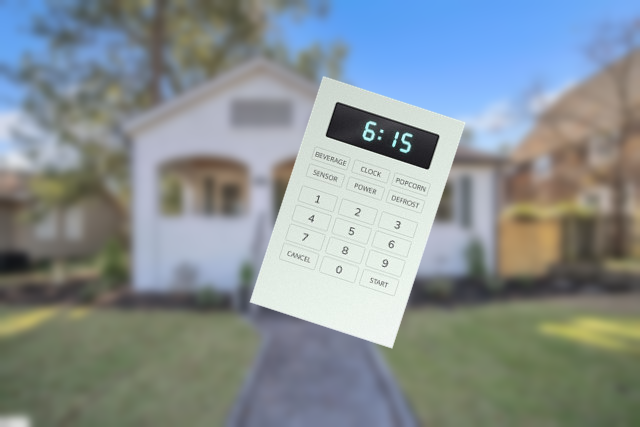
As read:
6:15
